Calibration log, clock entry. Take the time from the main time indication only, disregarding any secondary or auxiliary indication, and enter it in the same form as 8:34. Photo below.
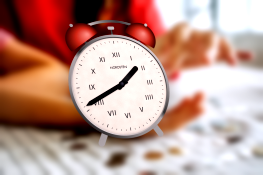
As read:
1:41
